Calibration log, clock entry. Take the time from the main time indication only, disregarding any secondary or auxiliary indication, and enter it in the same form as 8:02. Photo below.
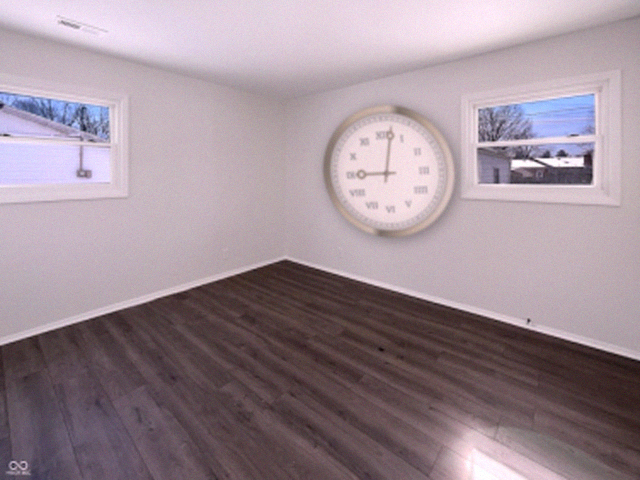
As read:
9:02
